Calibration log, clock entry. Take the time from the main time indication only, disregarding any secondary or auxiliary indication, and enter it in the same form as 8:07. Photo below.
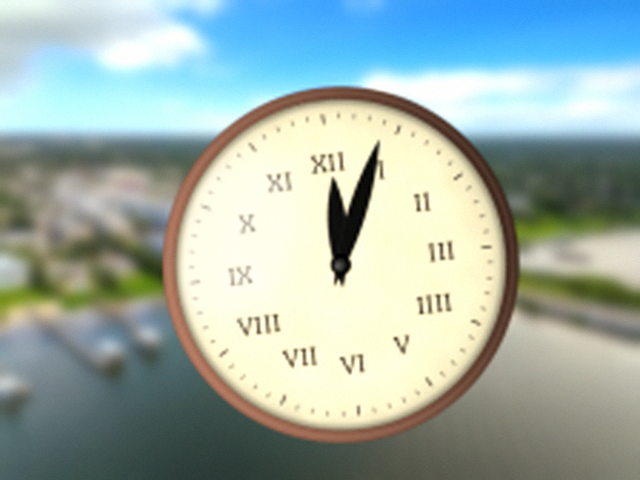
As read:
12:04
